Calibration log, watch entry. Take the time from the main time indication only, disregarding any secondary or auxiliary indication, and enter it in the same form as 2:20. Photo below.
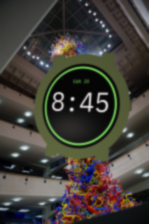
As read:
8:45
